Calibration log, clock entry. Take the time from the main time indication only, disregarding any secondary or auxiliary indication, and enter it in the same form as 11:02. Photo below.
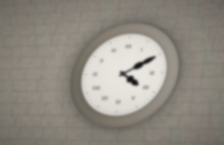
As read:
4:10
